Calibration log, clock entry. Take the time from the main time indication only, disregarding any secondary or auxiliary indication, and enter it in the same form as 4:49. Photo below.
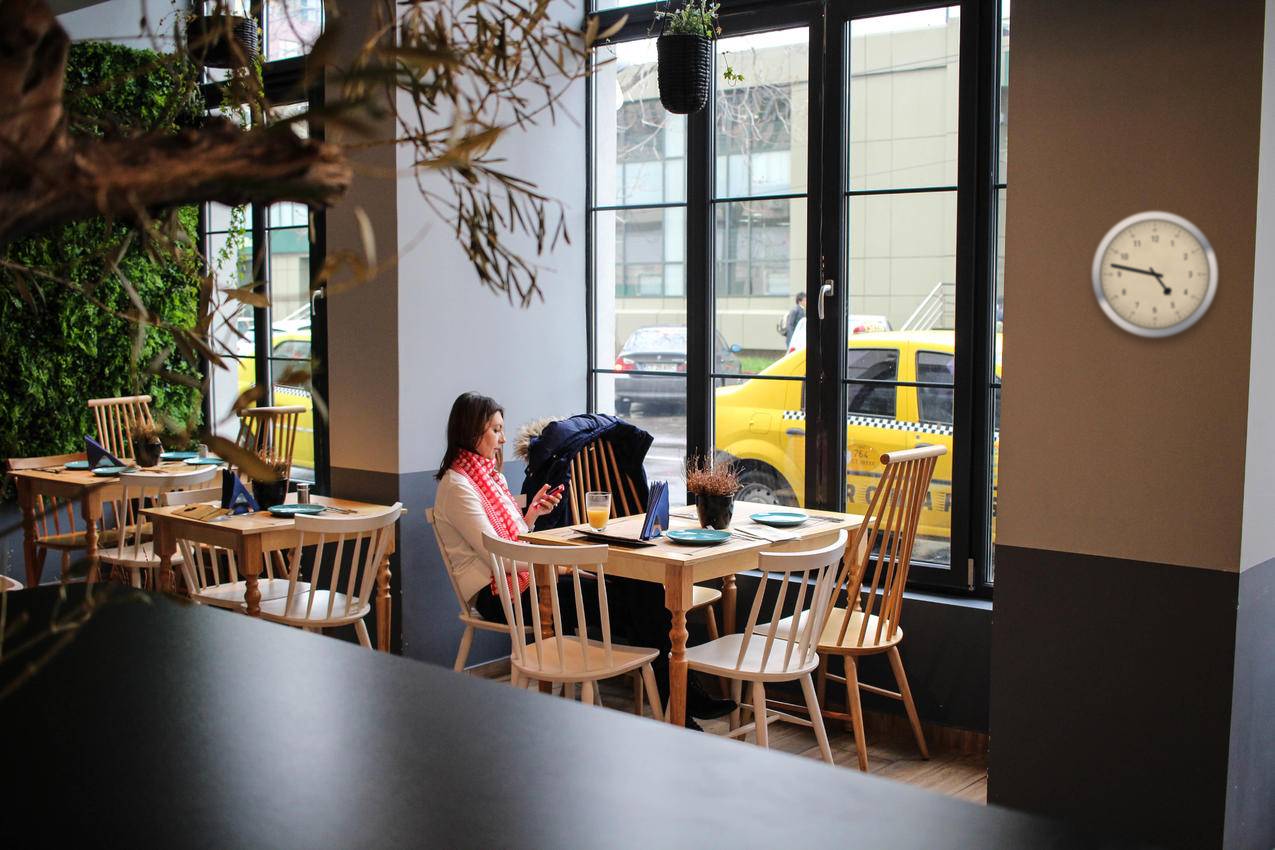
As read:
4:47
